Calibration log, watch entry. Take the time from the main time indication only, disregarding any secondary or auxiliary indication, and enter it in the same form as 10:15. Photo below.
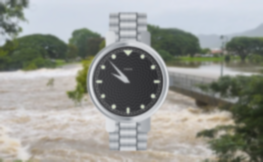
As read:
9:53
